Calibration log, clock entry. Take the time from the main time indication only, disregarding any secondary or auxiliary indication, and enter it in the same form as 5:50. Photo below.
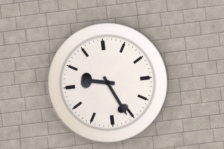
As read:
9:26
